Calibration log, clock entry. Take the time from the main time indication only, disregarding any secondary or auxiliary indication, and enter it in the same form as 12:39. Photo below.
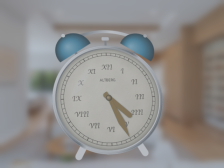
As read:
4:26
